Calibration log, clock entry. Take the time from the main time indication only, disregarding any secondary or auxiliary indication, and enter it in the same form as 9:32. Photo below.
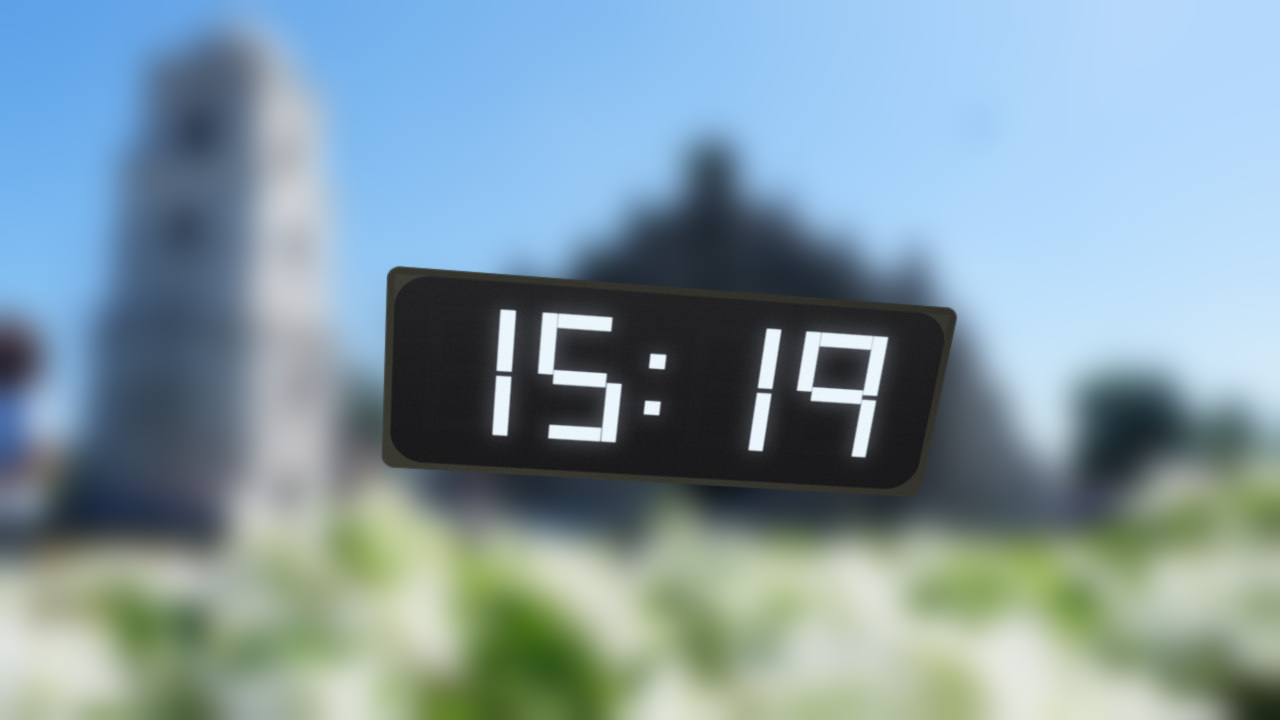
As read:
15:19
